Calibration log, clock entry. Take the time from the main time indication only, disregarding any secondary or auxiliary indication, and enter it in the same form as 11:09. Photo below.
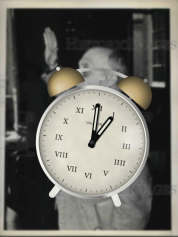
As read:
1:00
